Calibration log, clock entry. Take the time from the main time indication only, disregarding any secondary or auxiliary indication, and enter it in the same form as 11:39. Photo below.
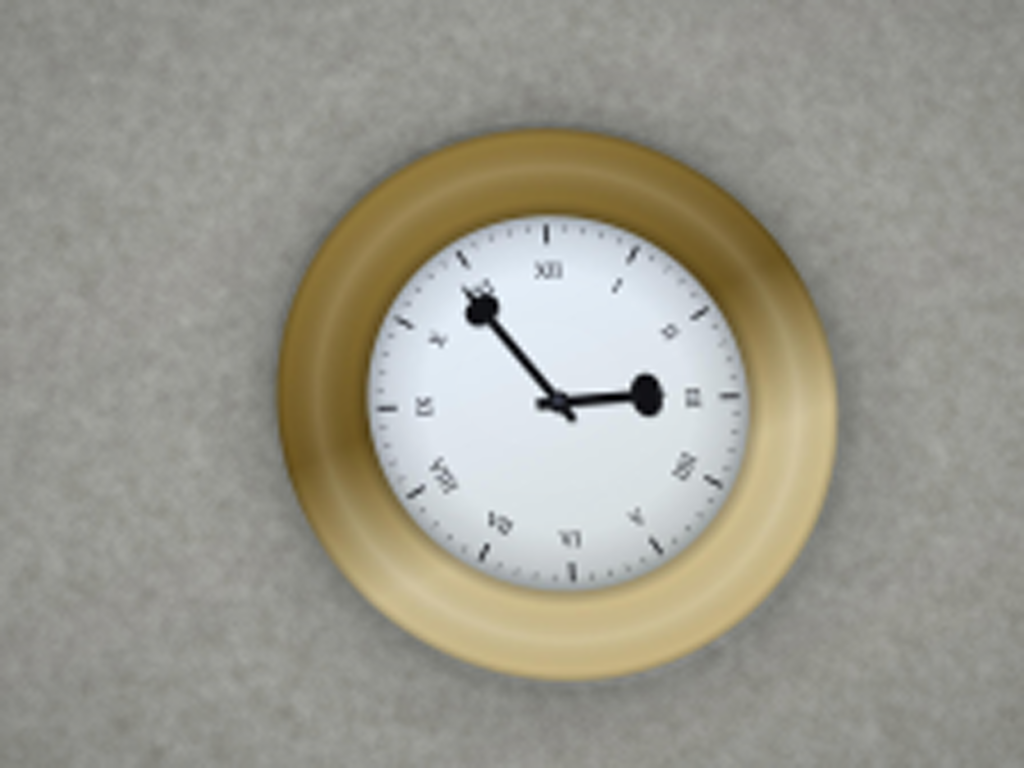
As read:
2:54
